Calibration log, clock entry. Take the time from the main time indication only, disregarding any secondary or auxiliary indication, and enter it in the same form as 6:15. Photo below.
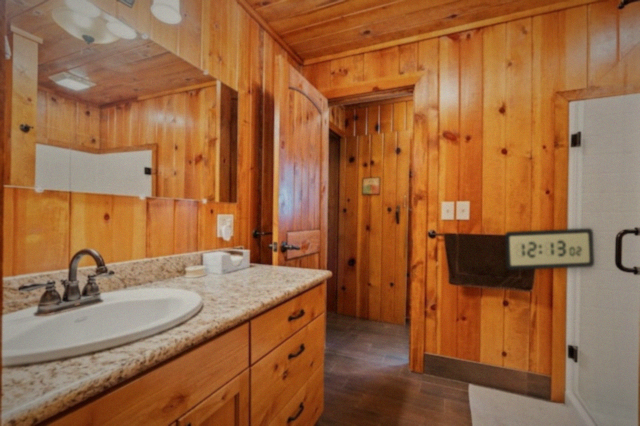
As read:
12:13
